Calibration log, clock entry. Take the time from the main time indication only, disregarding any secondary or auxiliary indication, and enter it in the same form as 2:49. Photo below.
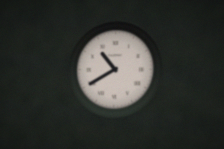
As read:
10:40
